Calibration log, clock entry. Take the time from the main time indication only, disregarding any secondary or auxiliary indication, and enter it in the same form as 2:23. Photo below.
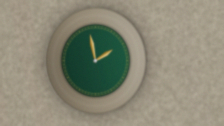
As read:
1:58
